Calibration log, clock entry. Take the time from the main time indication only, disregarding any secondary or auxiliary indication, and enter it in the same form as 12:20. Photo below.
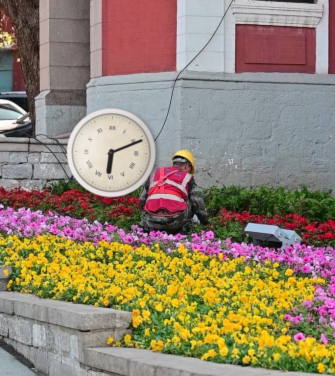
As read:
6:11
